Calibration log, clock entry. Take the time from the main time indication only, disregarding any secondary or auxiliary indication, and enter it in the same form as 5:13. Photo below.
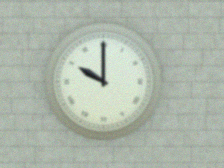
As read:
10:00
